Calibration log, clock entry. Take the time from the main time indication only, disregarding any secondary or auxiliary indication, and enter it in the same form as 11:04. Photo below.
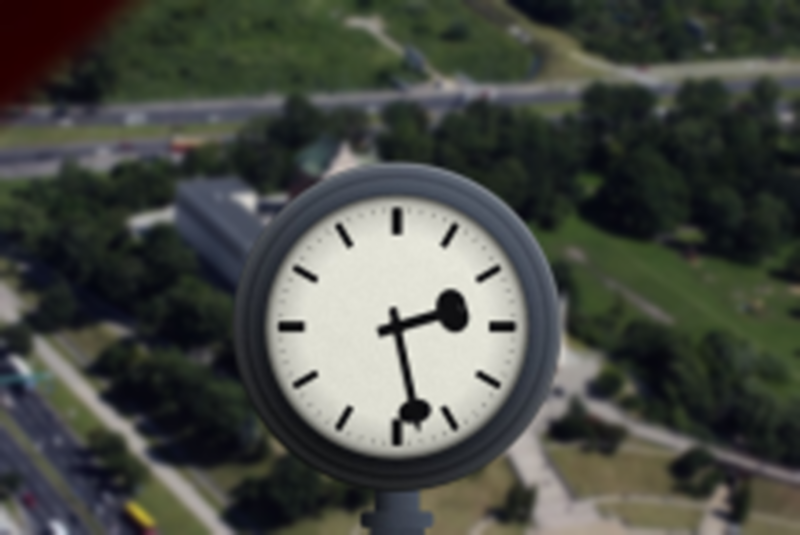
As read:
2:28
